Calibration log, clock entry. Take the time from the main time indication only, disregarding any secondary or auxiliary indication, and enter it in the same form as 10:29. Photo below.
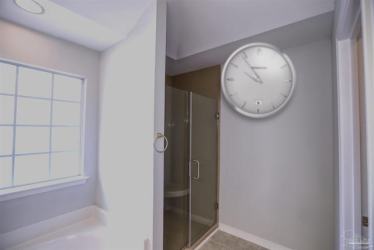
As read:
9:54
